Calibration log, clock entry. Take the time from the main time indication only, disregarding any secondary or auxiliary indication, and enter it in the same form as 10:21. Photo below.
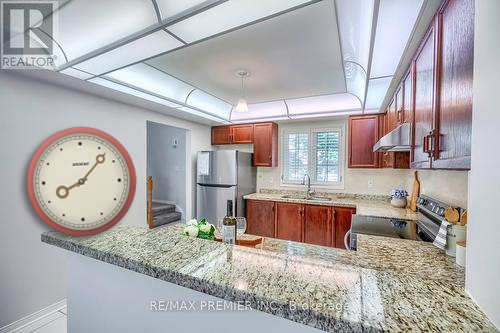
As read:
8:07
